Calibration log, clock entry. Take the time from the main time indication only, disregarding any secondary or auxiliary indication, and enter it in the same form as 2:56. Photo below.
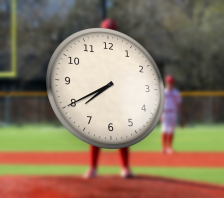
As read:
7:40
